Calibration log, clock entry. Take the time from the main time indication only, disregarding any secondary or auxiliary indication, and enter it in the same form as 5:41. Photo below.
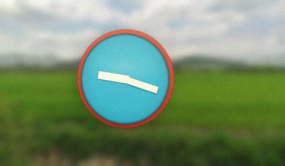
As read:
9:18
